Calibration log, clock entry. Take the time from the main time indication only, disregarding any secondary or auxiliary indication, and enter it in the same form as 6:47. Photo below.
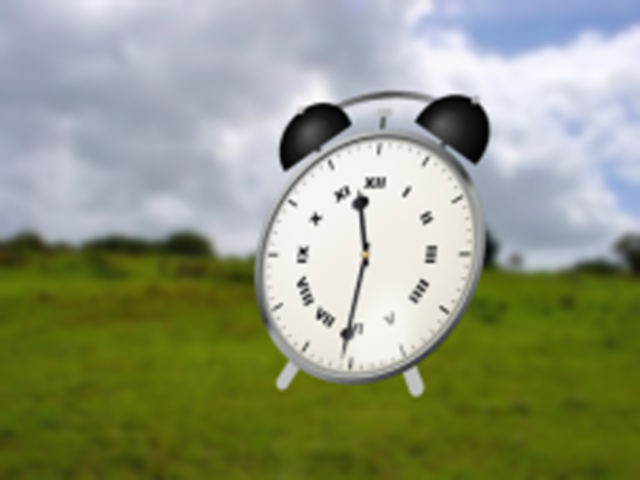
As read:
11:31
